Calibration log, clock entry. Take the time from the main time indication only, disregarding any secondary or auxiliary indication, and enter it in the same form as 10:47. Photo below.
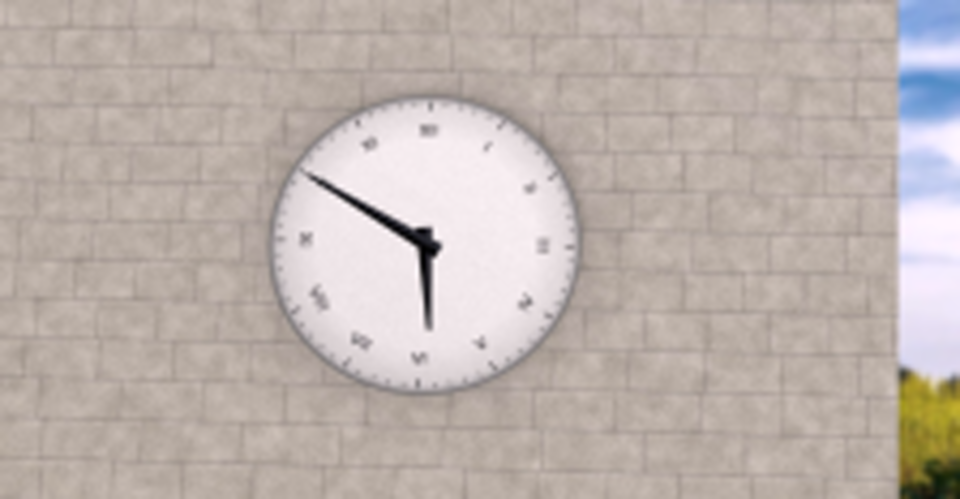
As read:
5:50
